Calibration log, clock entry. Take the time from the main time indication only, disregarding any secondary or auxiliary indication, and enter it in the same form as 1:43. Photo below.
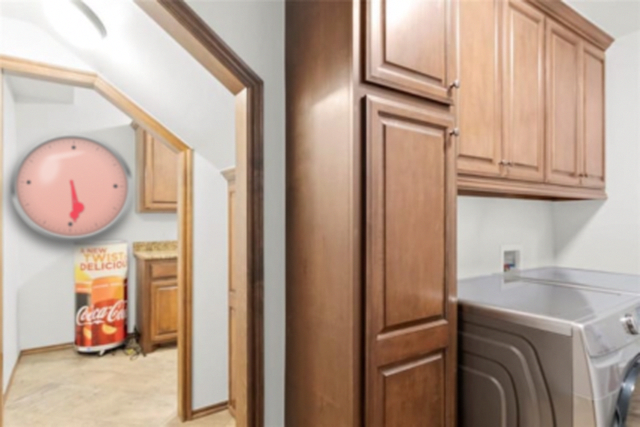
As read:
5:29
